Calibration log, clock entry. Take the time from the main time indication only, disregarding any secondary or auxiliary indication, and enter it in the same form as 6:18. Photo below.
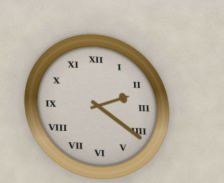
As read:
2:21
